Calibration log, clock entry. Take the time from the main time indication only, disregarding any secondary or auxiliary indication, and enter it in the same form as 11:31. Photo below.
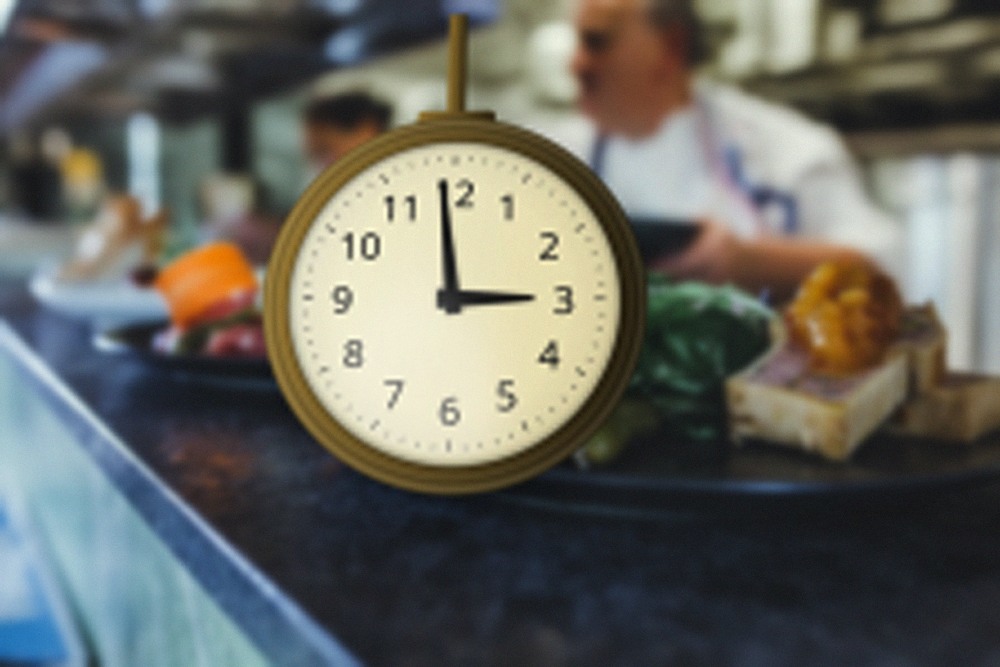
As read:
2:59
